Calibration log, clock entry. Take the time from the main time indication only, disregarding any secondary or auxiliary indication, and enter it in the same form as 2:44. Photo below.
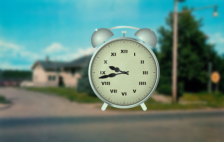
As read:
9:43
